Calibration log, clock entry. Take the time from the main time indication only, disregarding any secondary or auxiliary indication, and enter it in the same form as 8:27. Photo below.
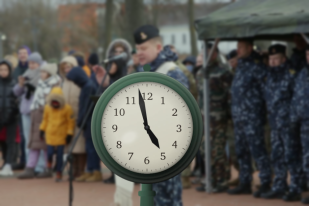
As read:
4:58
